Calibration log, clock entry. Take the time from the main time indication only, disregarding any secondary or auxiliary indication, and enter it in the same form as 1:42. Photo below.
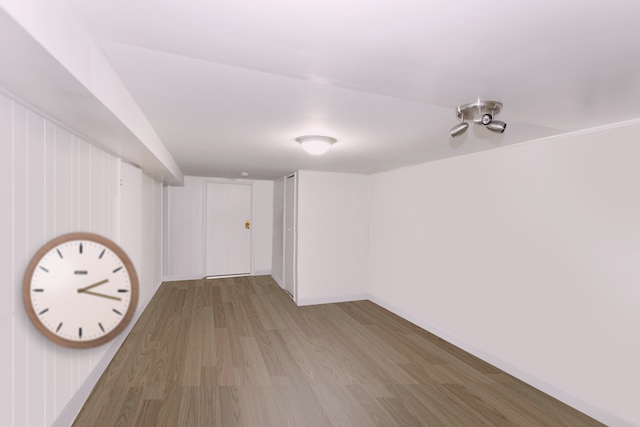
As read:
2:17
